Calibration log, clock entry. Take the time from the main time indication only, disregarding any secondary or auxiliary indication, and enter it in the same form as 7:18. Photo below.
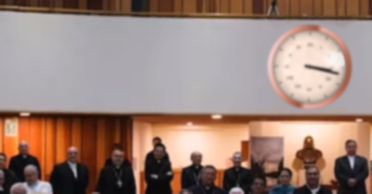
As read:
3:17
